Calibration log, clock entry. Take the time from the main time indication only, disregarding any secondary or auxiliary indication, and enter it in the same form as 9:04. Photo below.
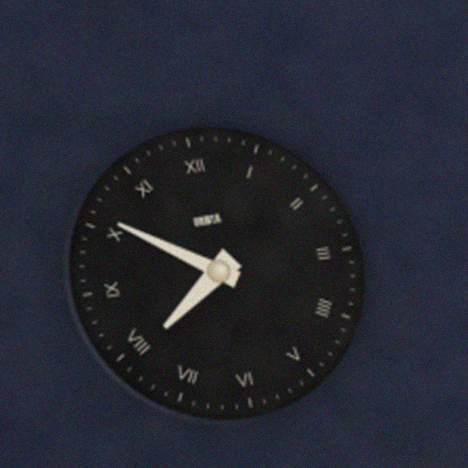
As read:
7:51
